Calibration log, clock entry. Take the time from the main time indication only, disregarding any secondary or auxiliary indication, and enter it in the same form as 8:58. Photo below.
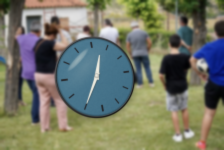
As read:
12:35
